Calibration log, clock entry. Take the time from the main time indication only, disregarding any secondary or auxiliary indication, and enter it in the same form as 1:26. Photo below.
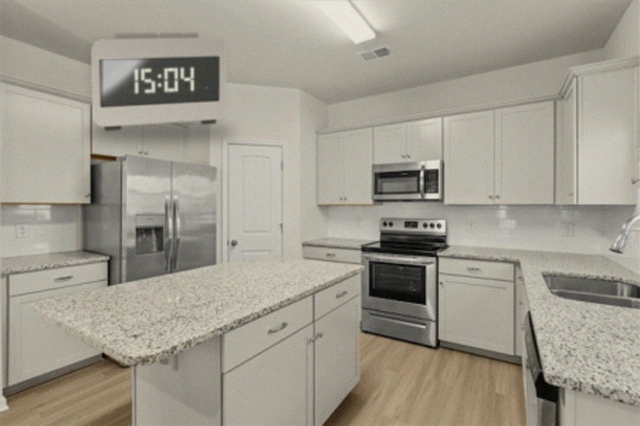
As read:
15:04
